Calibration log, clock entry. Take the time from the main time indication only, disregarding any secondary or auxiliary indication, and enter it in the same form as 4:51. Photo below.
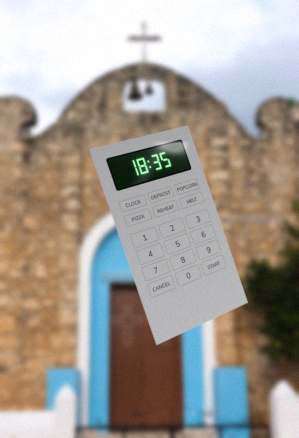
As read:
18:35
